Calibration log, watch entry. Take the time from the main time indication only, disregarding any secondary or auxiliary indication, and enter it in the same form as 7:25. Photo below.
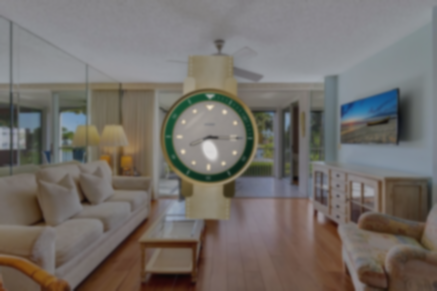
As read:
8:15
